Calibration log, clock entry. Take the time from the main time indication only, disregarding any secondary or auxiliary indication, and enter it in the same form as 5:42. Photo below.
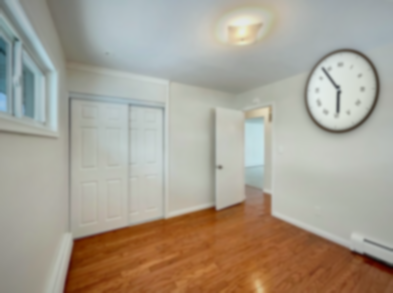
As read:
5:53
